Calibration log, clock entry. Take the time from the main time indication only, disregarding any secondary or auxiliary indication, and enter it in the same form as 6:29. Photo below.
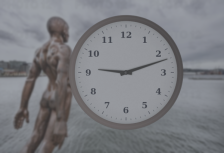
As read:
9:12
